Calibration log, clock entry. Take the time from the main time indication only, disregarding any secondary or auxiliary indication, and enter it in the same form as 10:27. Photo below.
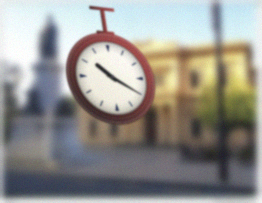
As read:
10:20
